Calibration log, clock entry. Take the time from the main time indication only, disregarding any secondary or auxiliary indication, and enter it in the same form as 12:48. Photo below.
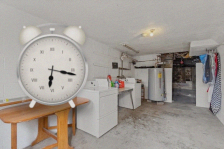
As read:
6:17
